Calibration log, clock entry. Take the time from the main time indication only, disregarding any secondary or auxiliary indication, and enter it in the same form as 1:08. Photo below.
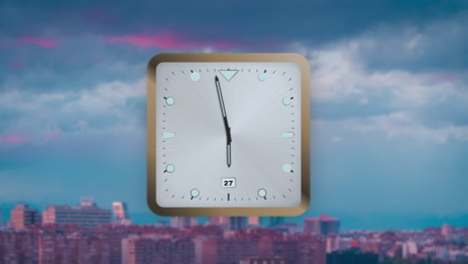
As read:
5:58
